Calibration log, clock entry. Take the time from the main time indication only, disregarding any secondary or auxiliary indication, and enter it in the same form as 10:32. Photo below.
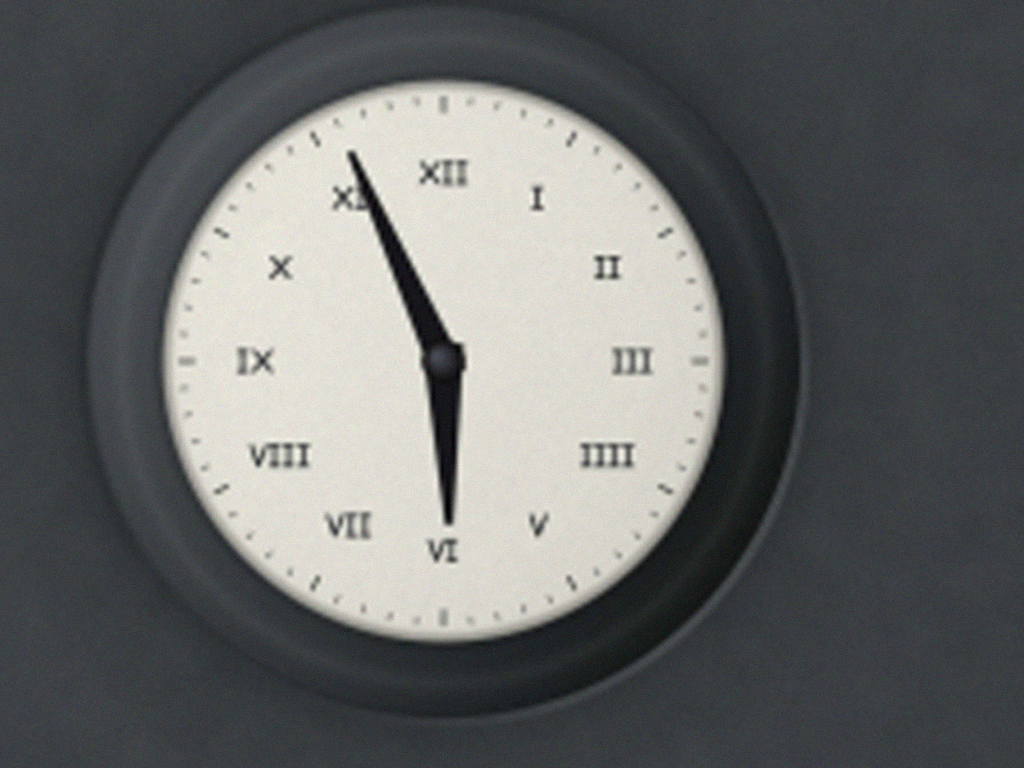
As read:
5:56
